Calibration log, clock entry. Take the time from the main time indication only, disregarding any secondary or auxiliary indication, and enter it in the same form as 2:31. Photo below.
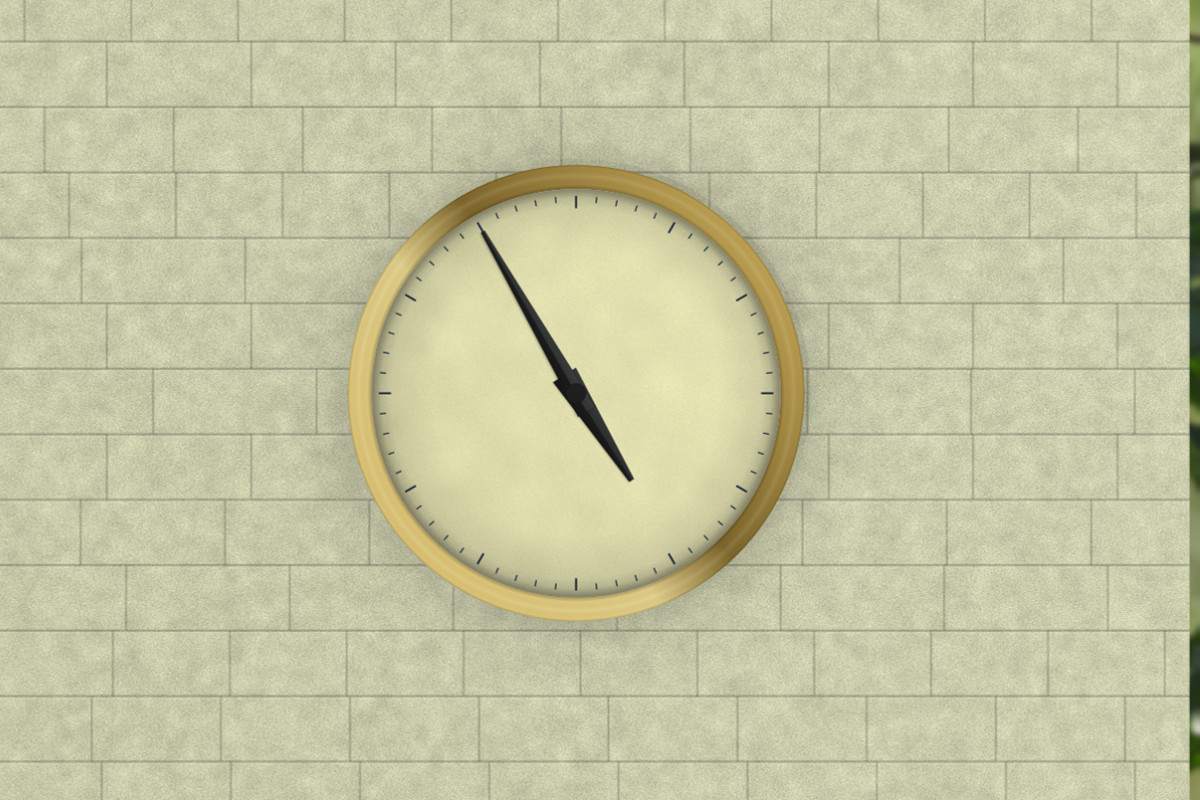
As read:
4:55
